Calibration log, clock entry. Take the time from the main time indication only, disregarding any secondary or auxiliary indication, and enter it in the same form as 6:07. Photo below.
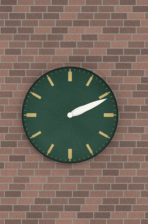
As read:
2:11
